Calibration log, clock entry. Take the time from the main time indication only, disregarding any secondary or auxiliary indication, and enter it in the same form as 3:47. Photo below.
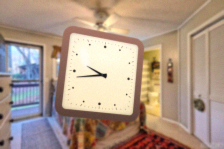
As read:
9:43
